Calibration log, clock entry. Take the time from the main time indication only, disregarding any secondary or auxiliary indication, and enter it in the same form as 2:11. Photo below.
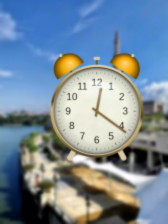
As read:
12:21
